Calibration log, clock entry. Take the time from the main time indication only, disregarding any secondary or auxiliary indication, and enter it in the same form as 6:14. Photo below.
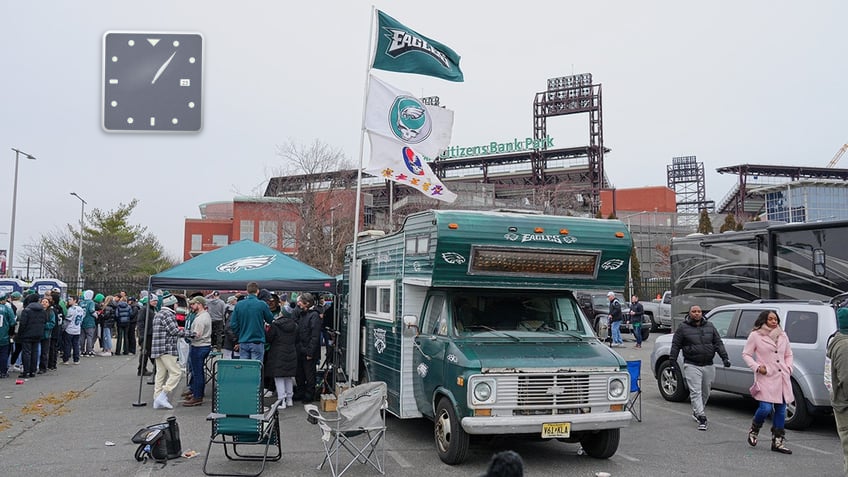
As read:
1:06
